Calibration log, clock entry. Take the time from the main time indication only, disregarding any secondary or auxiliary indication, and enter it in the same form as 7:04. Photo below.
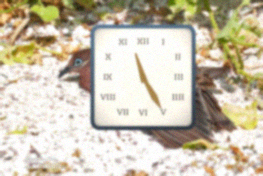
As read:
11:25
